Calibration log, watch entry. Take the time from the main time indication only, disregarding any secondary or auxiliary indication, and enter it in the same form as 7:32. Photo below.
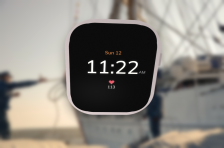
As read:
11:22
